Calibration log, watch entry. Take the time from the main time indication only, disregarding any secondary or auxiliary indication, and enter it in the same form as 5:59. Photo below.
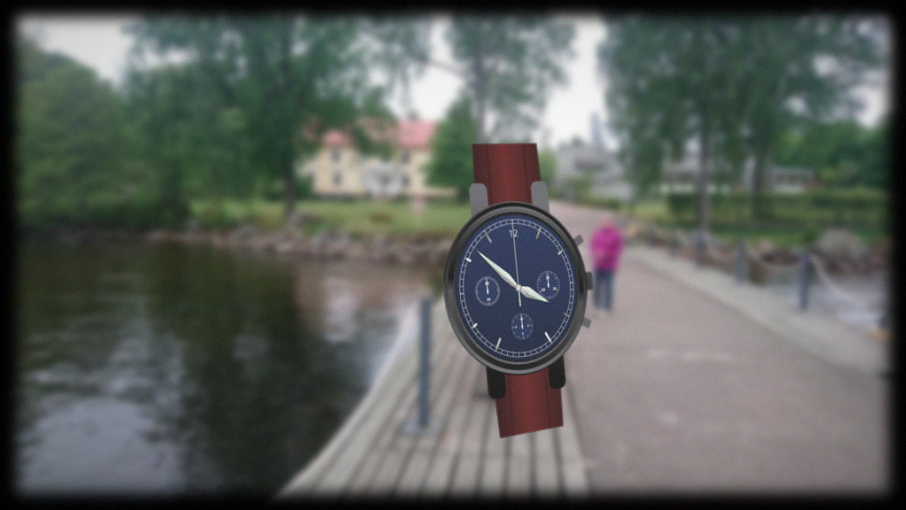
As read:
3:52
